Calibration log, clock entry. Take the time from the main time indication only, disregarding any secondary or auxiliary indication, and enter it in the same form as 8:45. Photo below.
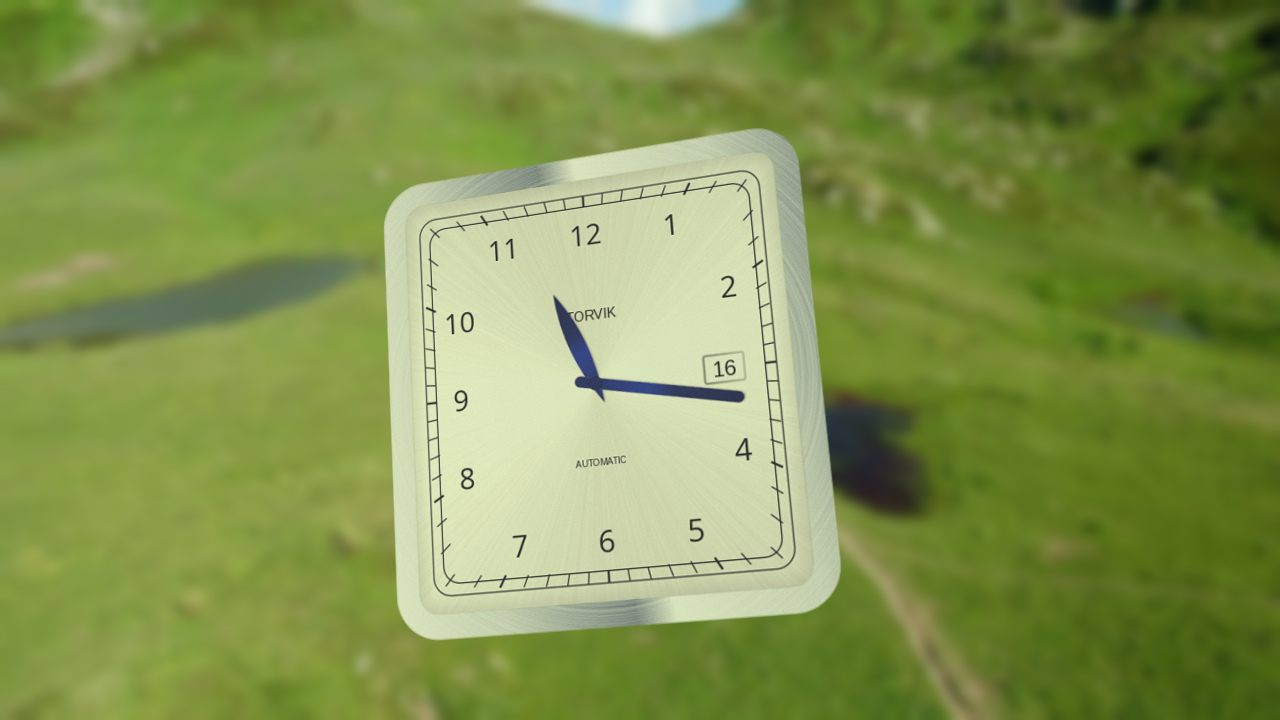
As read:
11:17
